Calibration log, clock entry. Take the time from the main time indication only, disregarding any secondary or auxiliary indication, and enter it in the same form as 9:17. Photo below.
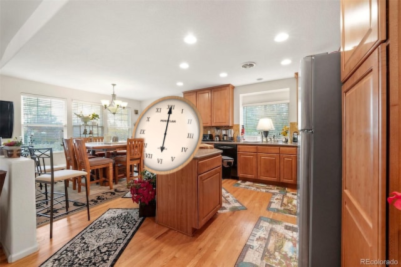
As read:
6:00
